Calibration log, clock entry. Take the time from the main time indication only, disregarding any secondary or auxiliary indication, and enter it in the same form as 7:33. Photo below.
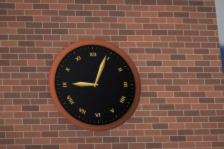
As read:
9:04
